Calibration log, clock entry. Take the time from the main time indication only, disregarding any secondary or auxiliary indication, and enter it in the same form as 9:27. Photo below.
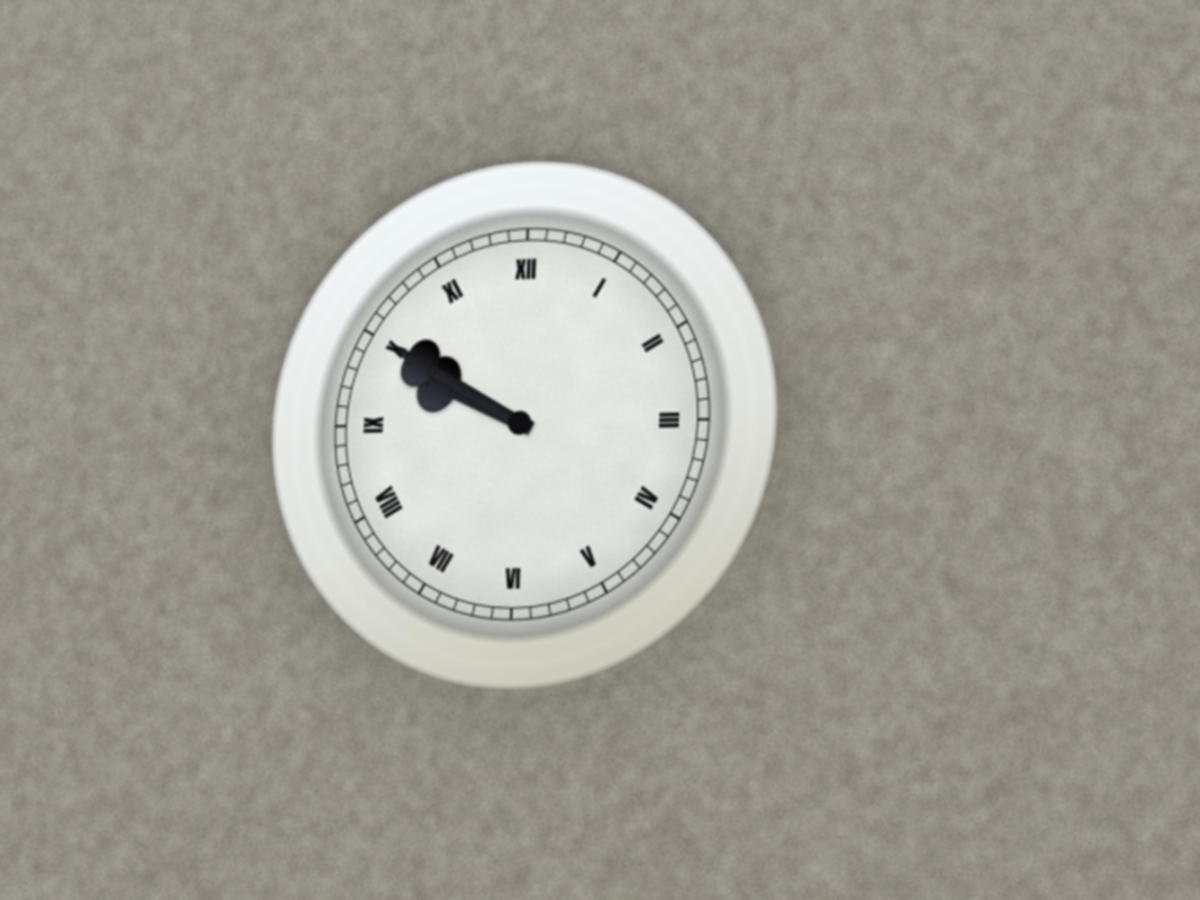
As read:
9:50
